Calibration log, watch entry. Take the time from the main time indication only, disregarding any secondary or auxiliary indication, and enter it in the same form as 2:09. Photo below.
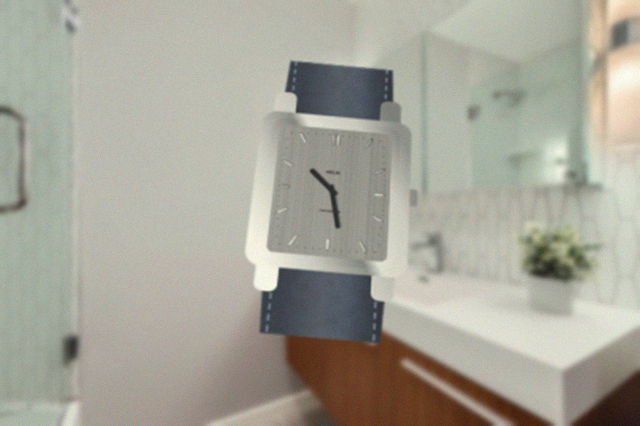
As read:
10:28
